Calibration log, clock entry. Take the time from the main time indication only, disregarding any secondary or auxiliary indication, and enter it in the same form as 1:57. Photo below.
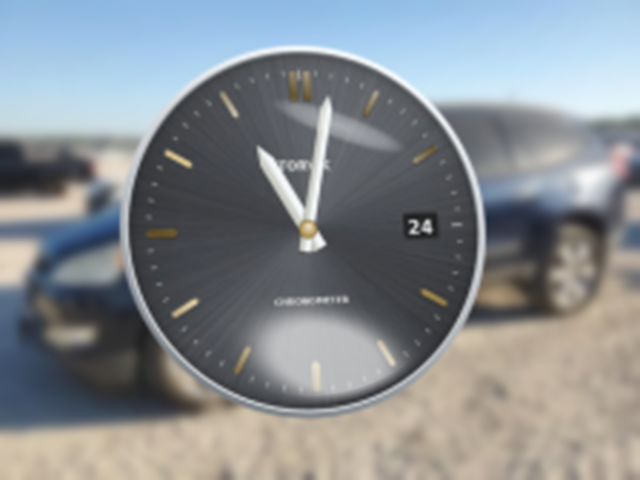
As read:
11:02
